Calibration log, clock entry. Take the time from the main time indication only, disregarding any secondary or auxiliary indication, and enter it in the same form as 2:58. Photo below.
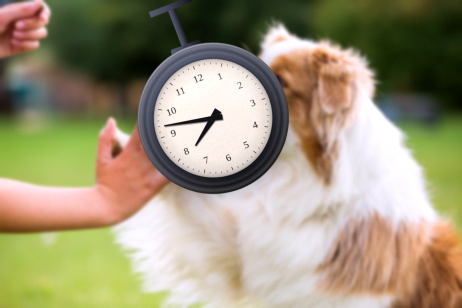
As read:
7:47
